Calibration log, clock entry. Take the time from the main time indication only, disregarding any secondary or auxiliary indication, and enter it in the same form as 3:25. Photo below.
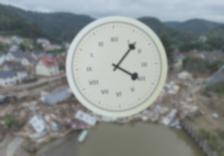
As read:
4:07
